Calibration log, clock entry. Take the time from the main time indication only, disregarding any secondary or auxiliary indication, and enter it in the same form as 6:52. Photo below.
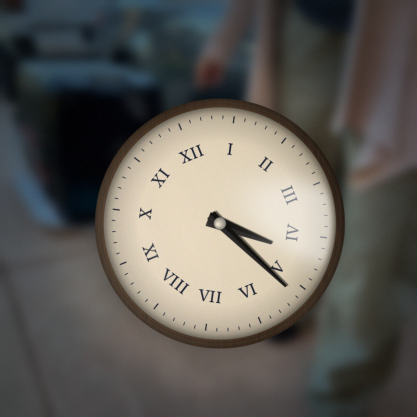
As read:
4:26
